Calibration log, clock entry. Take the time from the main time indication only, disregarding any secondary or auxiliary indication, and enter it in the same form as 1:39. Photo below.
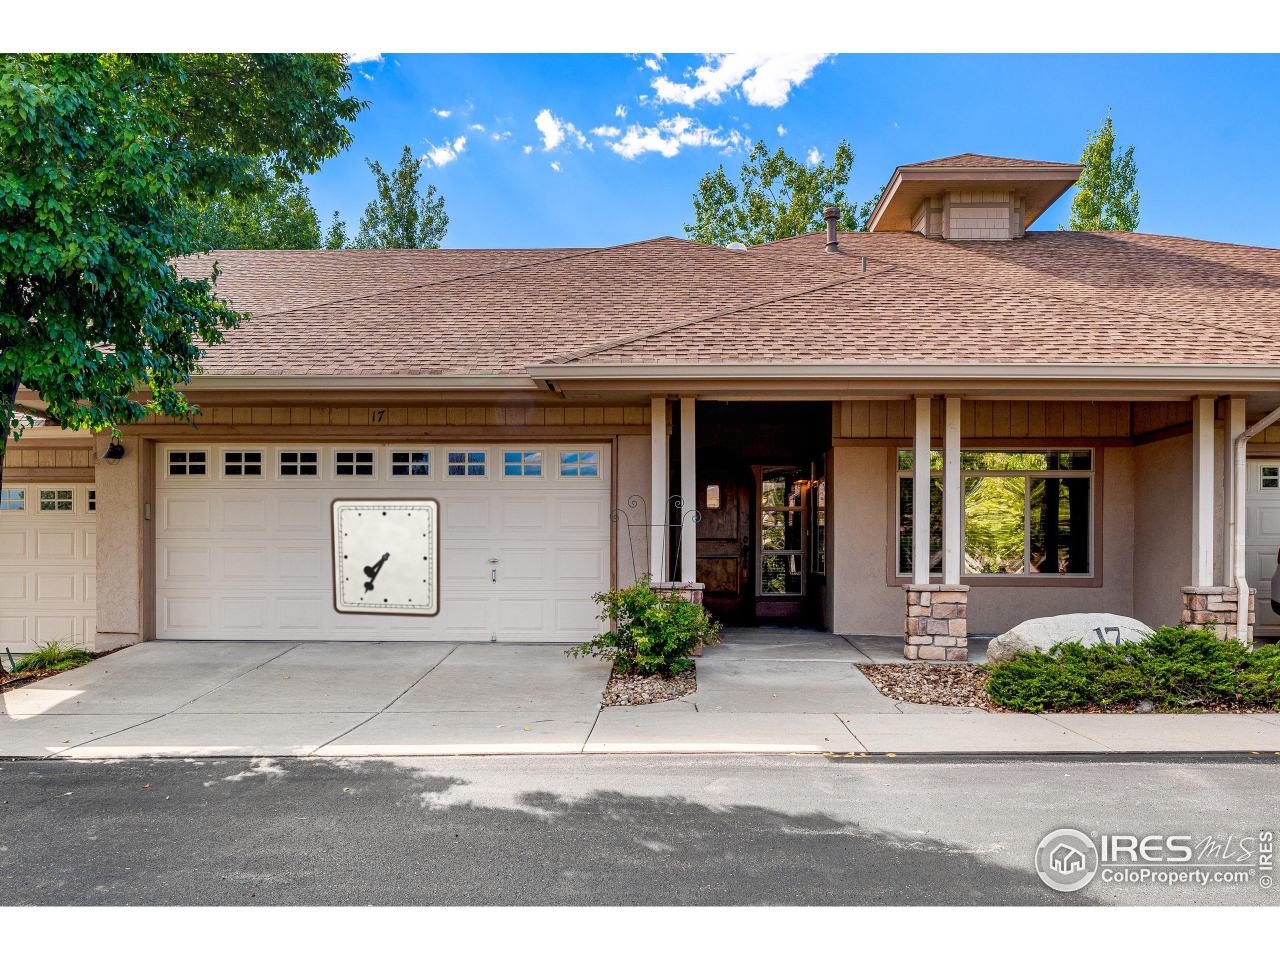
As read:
7:35
